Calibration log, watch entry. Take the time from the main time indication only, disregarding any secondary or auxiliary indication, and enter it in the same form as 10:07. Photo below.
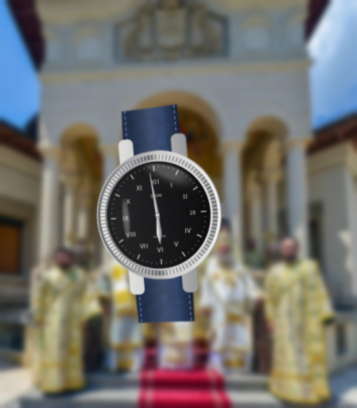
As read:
5:59
